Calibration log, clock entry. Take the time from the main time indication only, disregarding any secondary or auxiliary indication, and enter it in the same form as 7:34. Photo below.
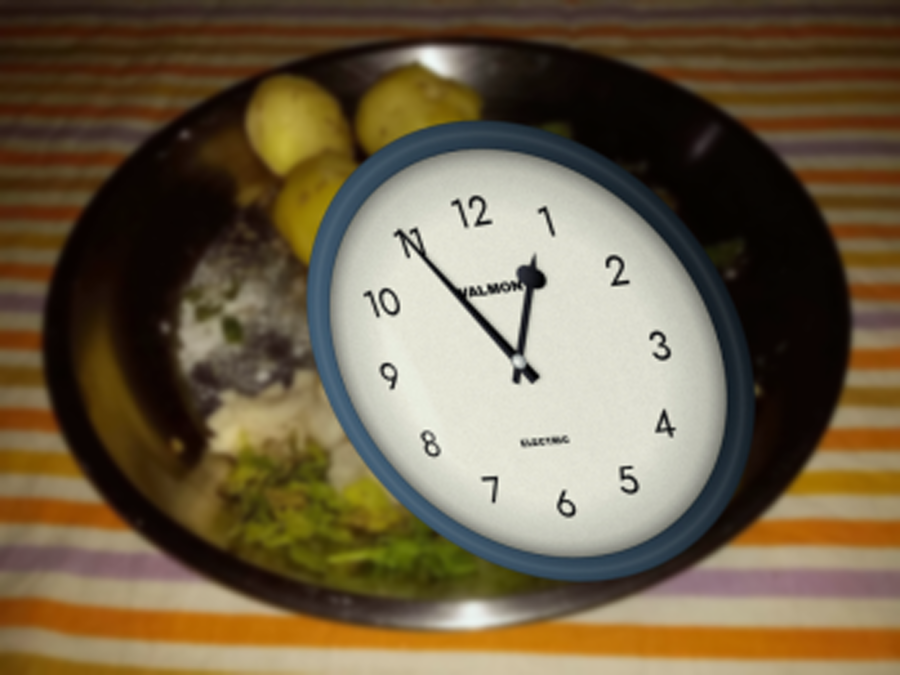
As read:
12:55
